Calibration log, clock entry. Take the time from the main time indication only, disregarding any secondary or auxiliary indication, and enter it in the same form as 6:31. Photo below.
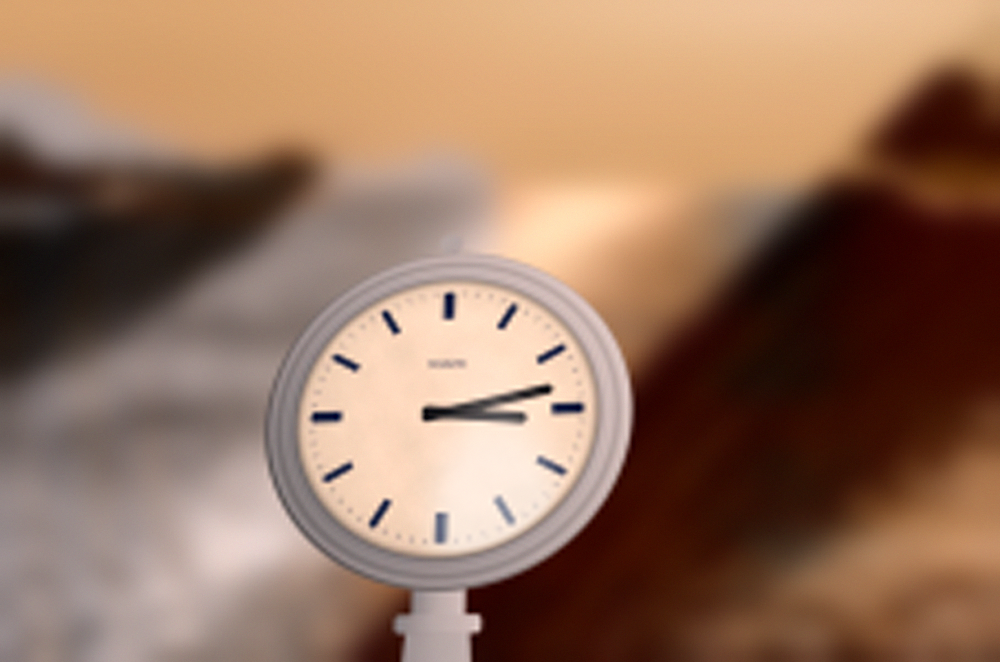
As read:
3:13
